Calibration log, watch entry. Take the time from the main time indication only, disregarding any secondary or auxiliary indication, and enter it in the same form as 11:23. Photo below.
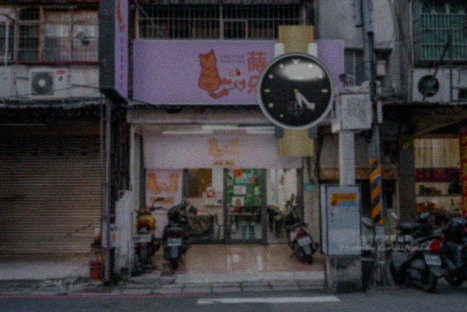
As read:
5:23
